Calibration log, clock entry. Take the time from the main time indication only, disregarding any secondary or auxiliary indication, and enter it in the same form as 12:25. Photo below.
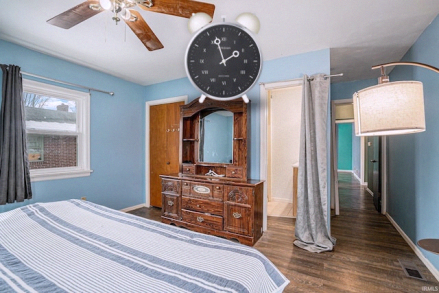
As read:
1:57
